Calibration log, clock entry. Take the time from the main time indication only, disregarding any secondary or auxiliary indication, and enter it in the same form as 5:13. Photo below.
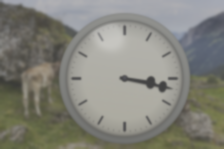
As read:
3:17
